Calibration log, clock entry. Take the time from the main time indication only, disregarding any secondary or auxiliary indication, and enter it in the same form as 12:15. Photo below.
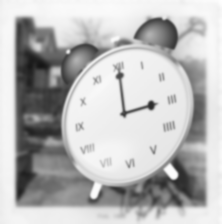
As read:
3:00
